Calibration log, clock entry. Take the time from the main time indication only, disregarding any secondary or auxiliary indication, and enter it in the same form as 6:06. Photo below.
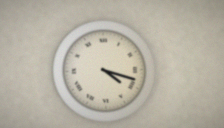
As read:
4:18
